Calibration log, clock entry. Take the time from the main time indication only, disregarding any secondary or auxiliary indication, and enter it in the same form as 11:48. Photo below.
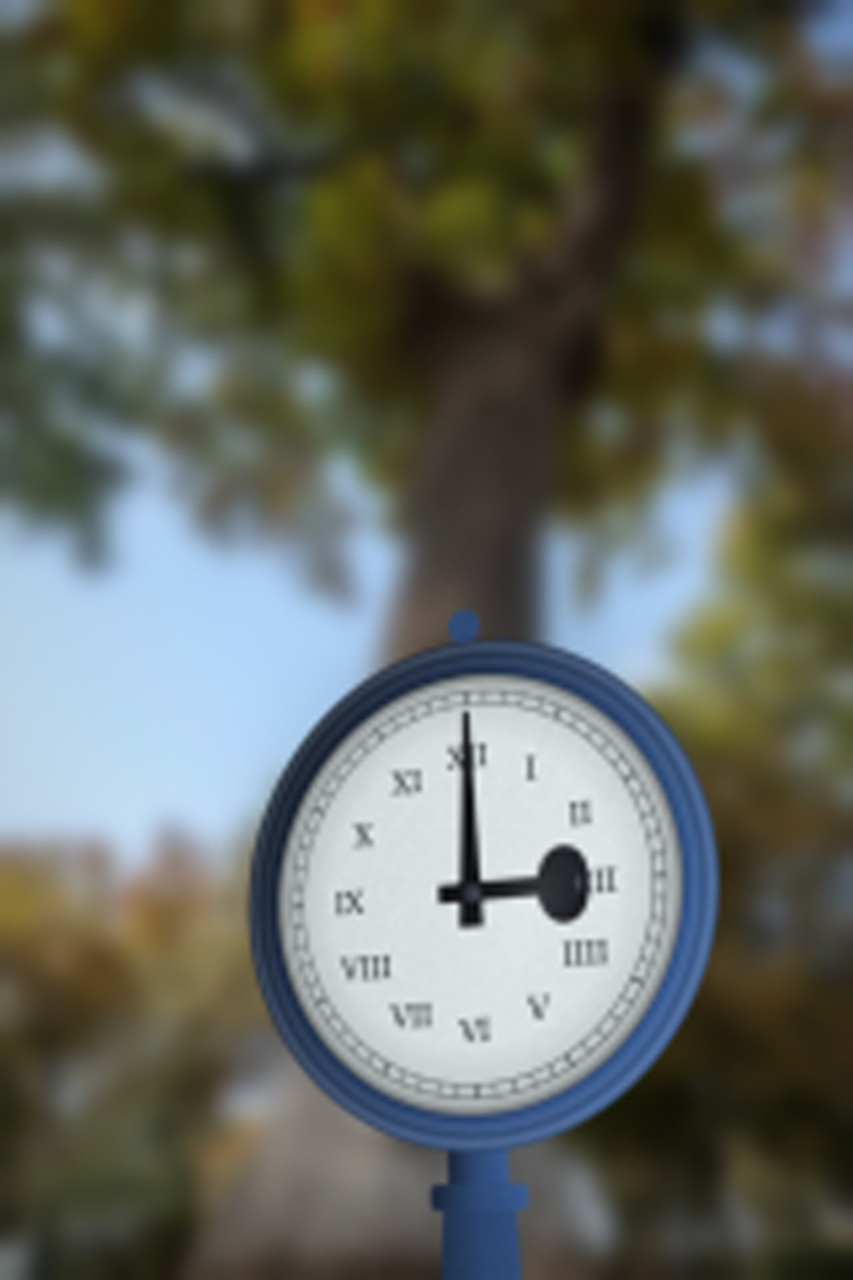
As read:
3:00
